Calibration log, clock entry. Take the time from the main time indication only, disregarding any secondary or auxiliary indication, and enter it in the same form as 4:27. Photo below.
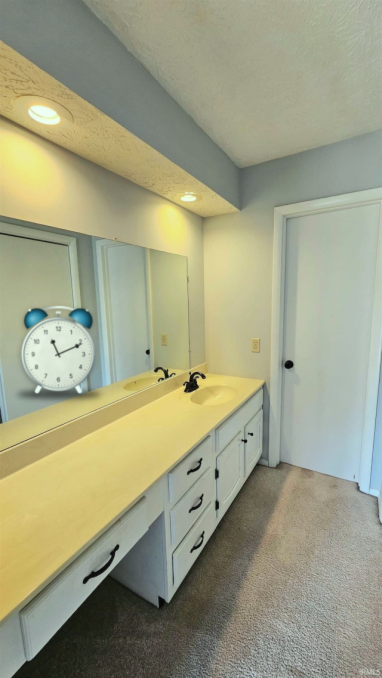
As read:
11:11
